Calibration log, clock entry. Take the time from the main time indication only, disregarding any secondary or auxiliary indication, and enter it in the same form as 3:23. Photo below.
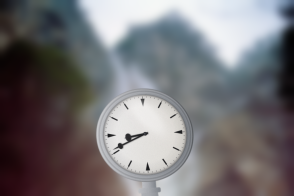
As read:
8:41
